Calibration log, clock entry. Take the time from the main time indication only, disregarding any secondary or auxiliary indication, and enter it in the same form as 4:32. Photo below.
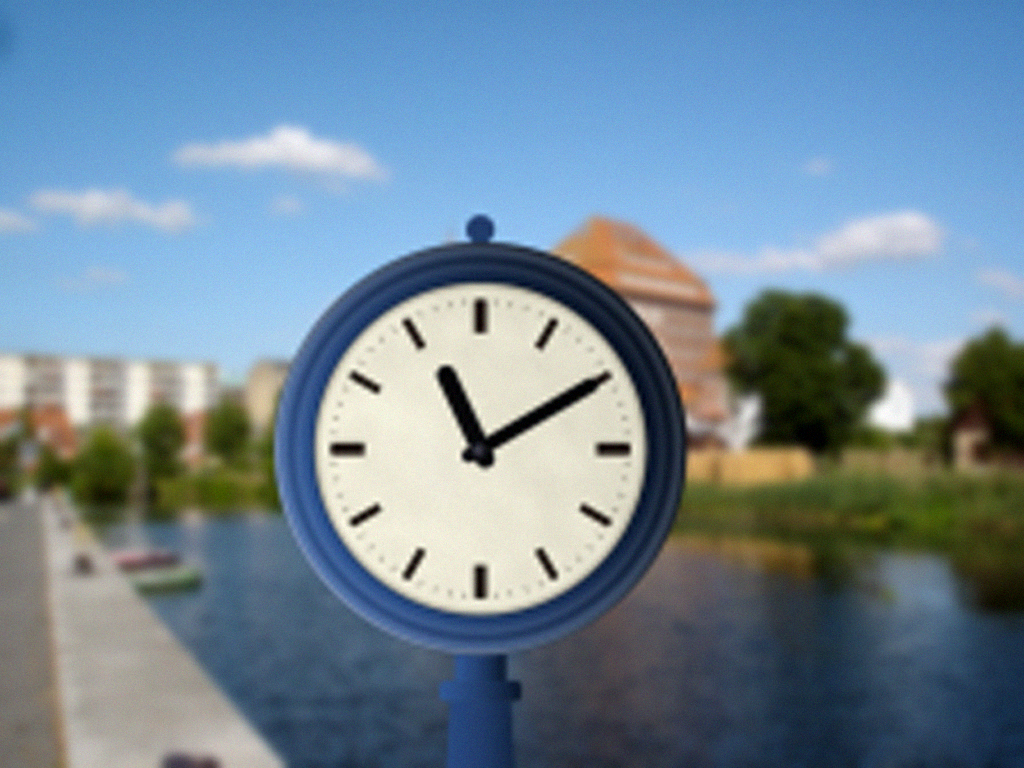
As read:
11:10
